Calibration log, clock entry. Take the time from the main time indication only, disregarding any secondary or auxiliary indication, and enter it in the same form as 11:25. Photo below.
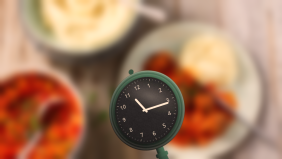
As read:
11:16
